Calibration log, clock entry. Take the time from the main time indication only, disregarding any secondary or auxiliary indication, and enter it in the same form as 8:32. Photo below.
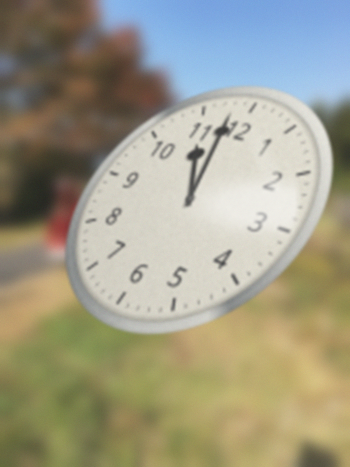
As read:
10:58
